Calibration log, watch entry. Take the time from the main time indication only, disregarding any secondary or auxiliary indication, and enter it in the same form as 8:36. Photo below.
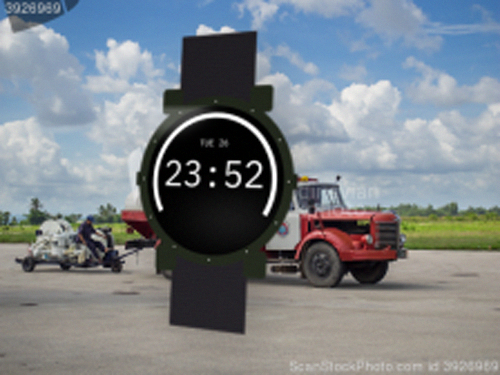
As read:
23:52
